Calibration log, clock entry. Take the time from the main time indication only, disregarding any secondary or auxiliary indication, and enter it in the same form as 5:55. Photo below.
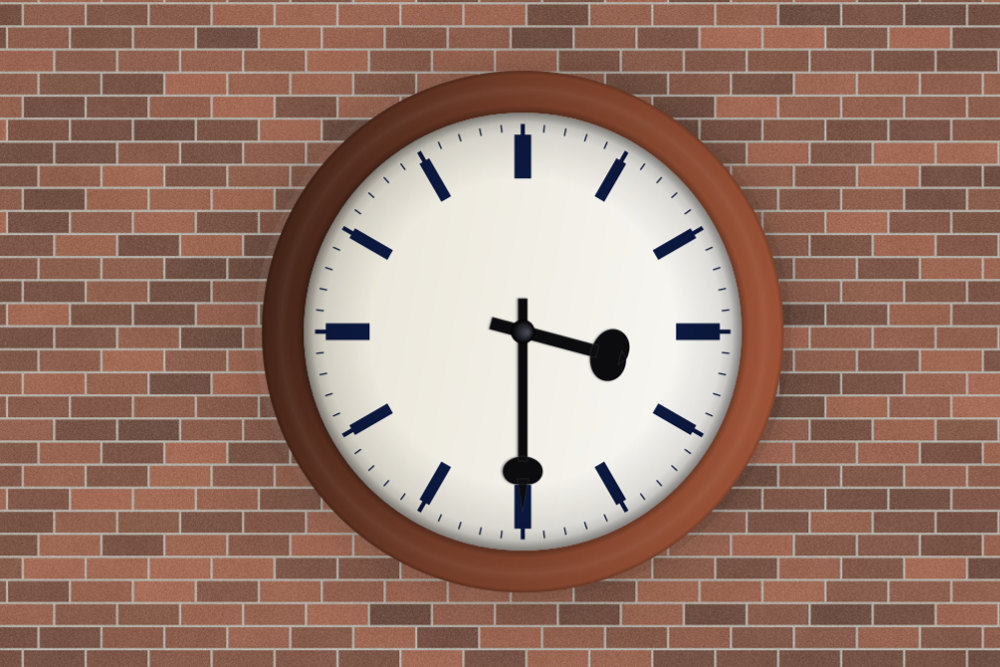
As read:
3:30
